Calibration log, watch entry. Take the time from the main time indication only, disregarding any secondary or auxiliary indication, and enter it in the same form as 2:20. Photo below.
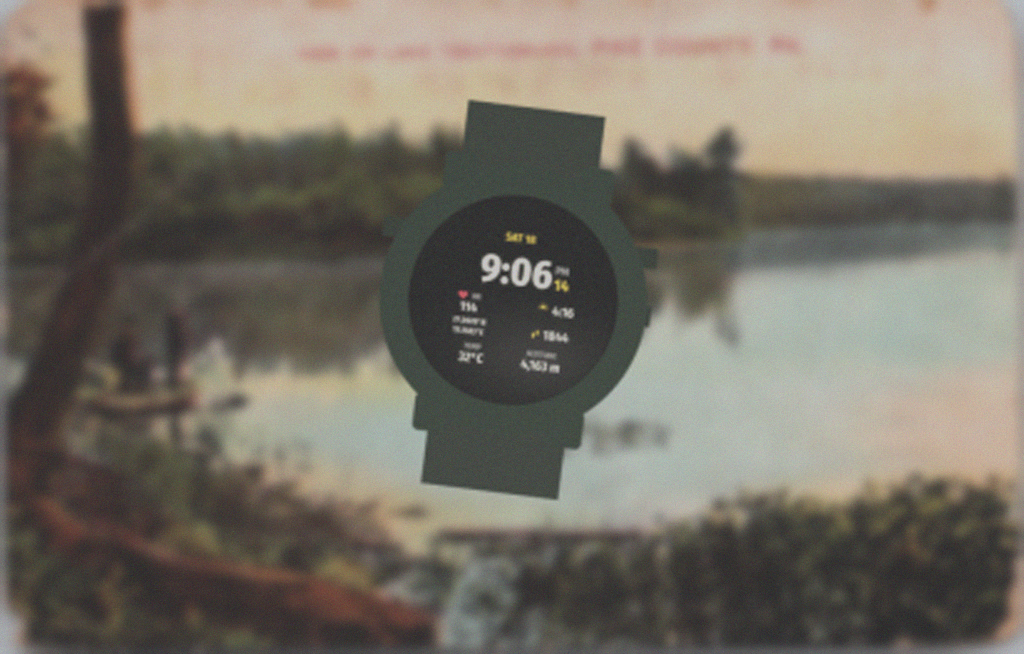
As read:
9:06
